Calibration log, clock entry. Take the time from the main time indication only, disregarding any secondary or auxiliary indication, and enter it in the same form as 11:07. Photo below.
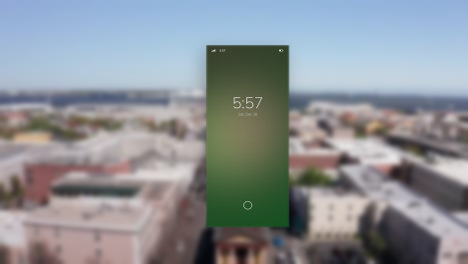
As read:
5:57
